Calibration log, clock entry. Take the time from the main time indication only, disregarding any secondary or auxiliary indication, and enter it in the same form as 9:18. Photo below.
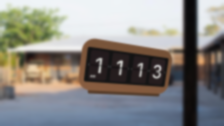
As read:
11:13
